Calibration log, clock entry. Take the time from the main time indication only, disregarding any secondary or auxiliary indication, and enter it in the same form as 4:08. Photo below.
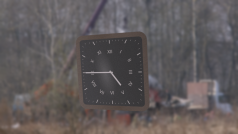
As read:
4:45
